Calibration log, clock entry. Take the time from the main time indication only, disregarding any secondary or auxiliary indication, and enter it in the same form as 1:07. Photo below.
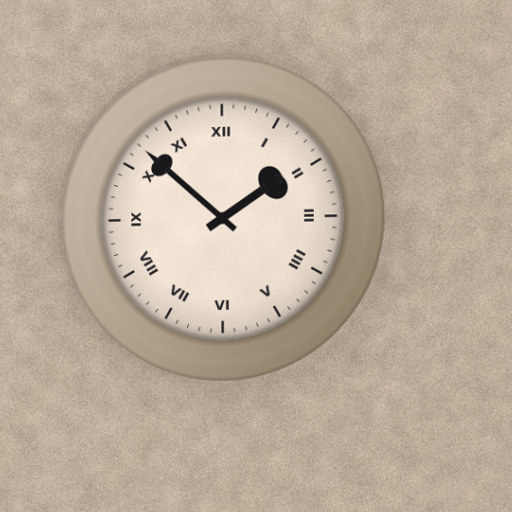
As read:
1:52
